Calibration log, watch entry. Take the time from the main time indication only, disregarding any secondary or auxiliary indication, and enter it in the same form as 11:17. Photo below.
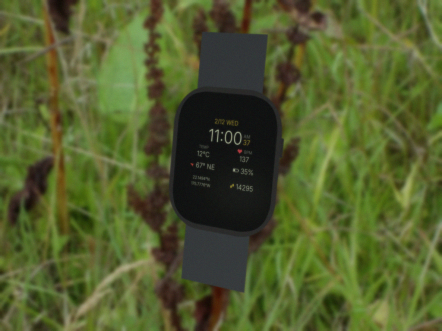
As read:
11:00
